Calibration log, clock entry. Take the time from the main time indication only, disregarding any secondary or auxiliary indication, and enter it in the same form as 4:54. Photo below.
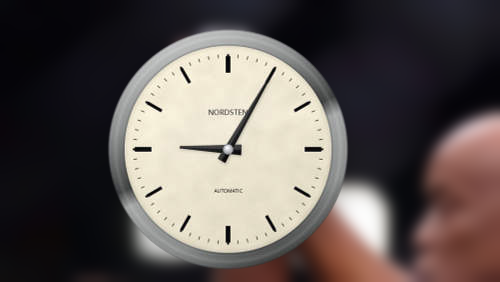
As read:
9:05
